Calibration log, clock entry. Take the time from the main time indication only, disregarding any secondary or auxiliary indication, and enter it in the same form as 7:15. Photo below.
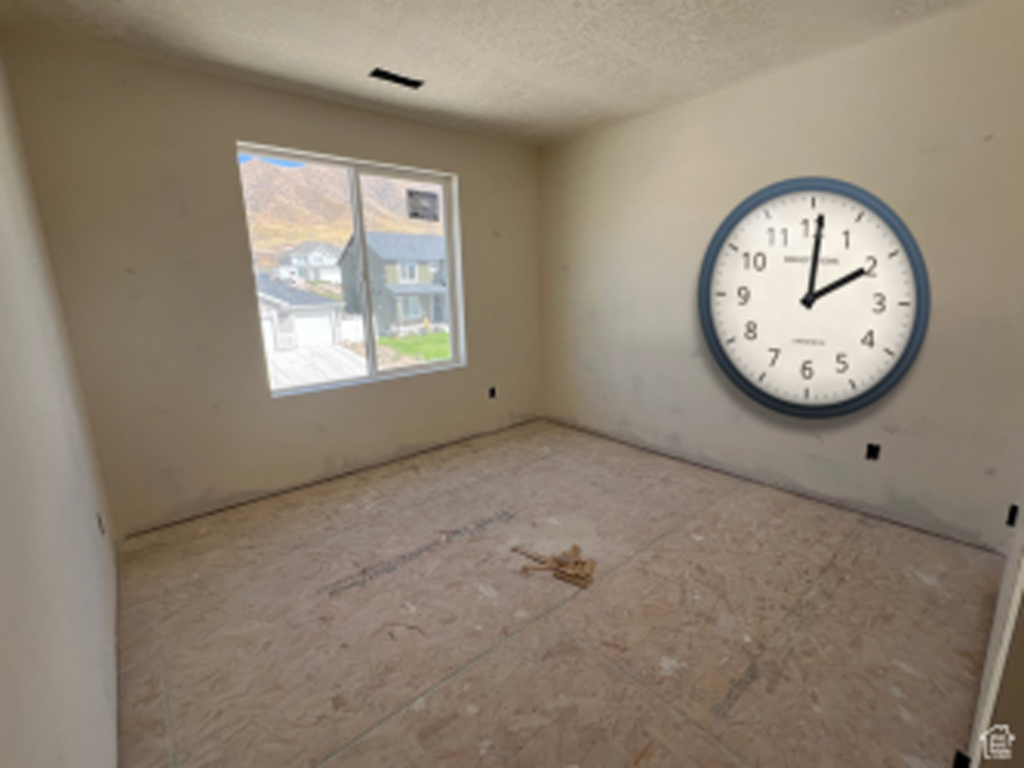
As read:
2:01
